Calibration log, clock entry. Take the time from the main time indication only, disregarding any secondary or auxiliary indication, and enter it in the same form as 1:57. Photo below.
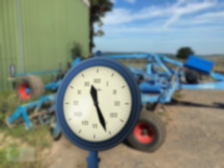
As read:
11:26
